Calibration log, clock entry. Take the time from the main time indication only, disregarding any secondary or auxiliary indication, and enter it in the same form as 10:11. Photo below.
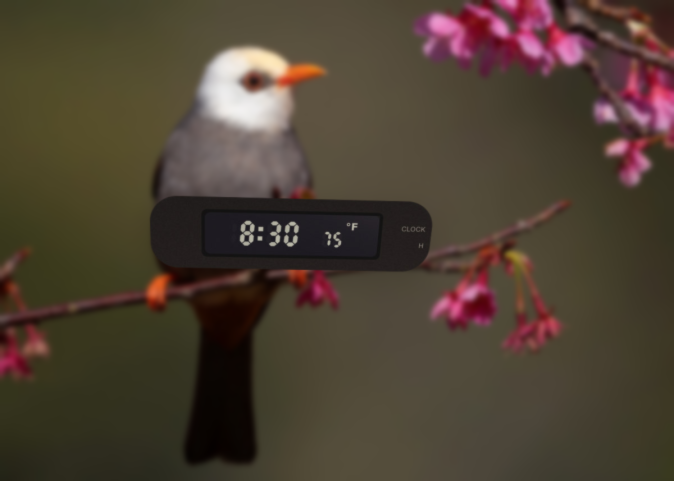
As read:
8:30
